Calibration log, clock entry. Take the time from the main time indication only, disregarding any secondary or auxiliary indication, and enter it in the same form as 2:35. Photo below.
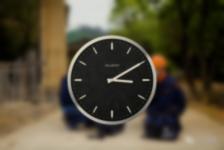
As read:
3:10
